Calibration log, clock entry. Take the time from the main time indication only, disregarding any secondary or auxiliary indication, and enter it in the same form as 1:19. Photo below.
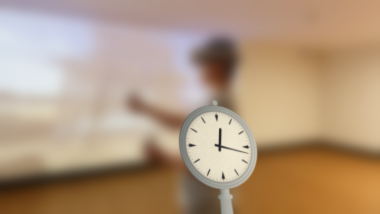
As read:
12:17
